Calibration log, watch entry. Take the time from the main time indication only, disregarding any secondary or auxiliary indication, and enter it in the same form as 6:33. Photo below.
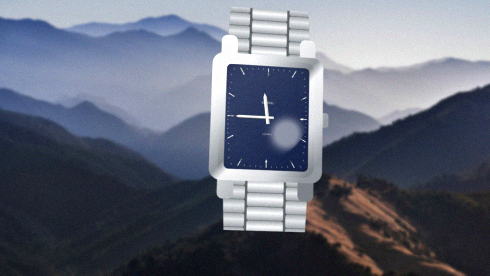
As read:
11:45
